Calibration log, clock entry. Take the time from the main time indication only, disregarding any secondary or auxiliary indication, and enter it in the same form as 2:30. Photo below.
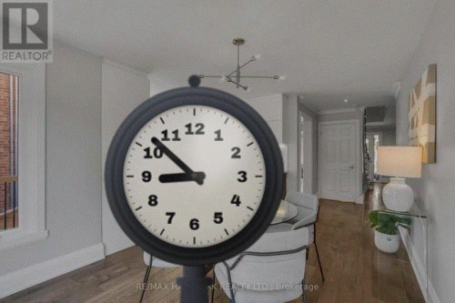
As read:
8:52
